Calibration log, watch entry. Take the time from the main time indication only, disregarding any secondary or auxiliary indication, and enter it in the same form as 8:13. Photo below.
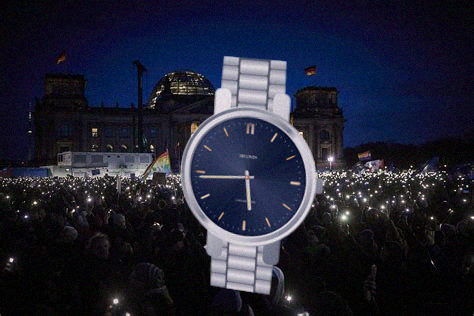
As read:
5:44
